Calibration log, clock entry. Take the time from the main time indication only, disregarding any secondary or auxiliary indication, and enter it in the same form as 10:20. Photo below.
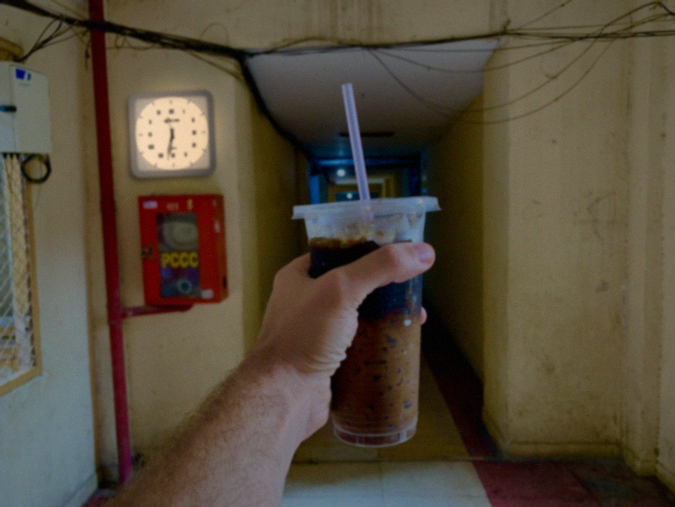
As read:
11:32
